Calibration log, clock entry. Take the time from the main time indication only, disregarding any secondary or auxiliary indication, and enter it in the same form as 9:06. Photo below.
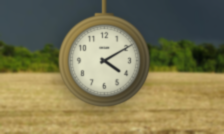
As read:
4:10
